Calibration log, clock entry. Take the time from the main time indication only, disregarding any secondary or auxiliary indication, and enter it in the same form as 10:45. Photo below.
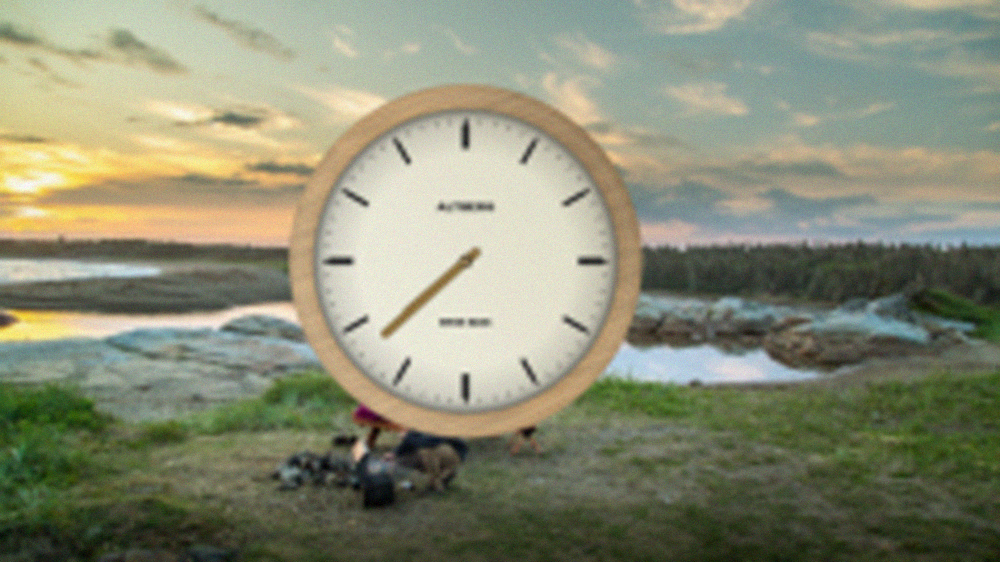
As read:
7:38
